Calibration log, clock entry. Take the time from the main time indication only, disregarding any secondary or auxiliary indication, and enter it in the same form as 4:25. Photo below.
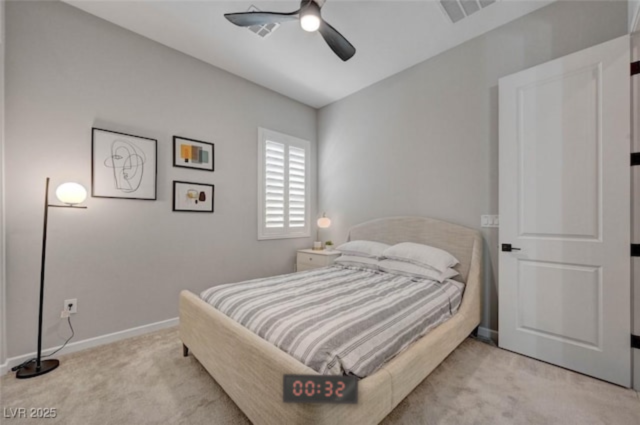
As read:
0:32
